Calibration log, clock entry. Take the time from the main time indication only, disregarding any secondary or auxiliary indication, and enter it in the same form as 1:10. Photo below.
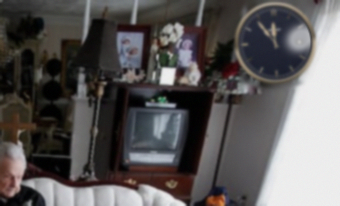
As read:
11:54
